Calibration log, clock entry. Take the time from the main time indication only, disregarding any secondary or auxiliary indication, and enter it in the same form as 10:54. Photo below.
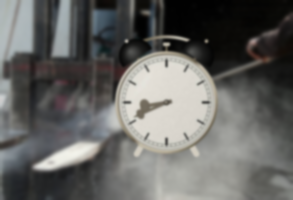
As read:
8:41
